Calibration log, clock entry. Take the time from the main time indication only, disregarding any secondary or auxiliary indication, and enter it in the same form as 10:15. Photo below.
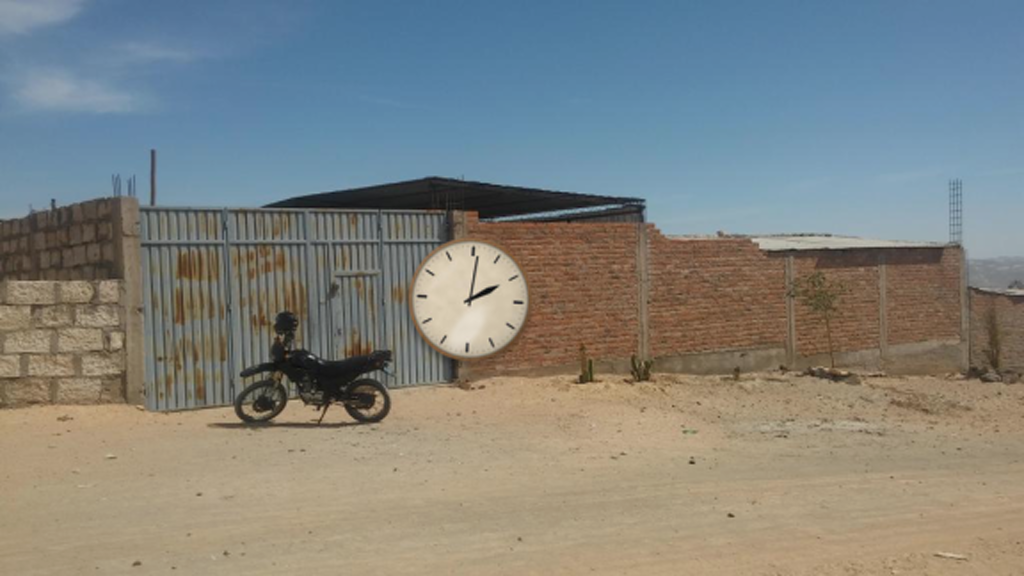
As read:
2:01
